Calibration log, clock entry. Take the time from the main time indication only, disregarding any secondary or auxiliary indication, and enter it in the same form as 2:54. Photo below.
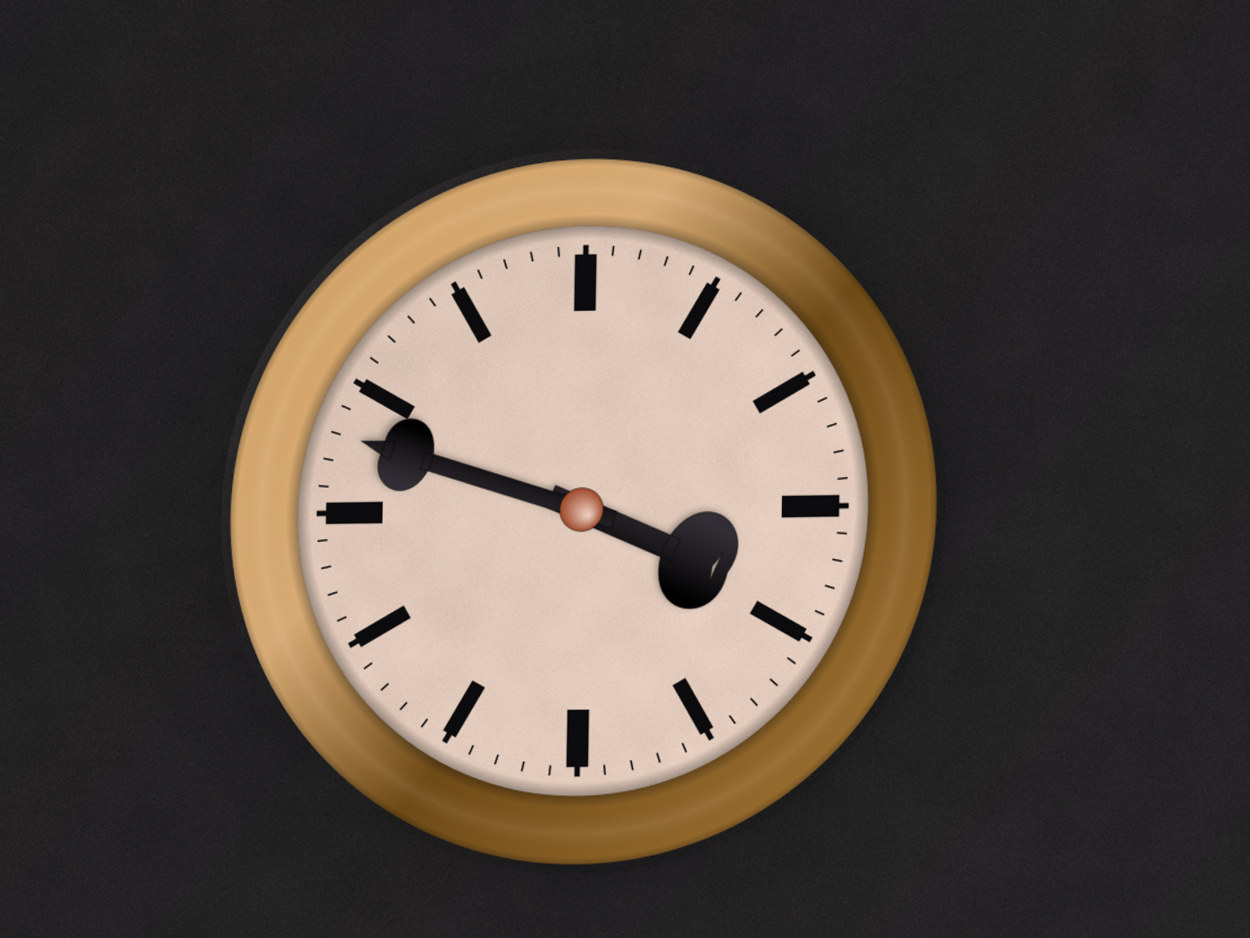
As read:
3:48
